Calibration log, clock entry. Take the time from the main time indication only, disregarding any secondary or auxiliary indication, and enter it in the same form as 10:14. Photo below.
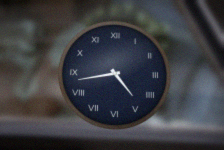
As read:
4:43
